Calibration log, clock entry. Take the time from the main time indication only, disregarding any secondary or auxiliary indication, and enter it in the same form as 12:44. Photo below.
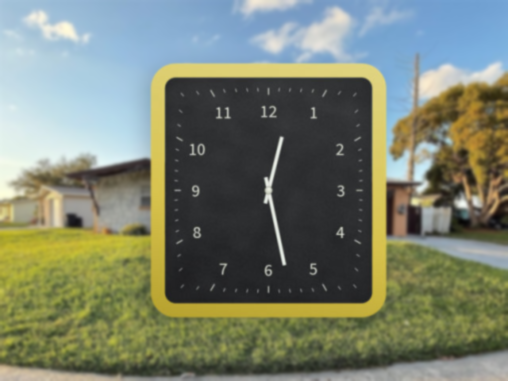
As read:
12:28
